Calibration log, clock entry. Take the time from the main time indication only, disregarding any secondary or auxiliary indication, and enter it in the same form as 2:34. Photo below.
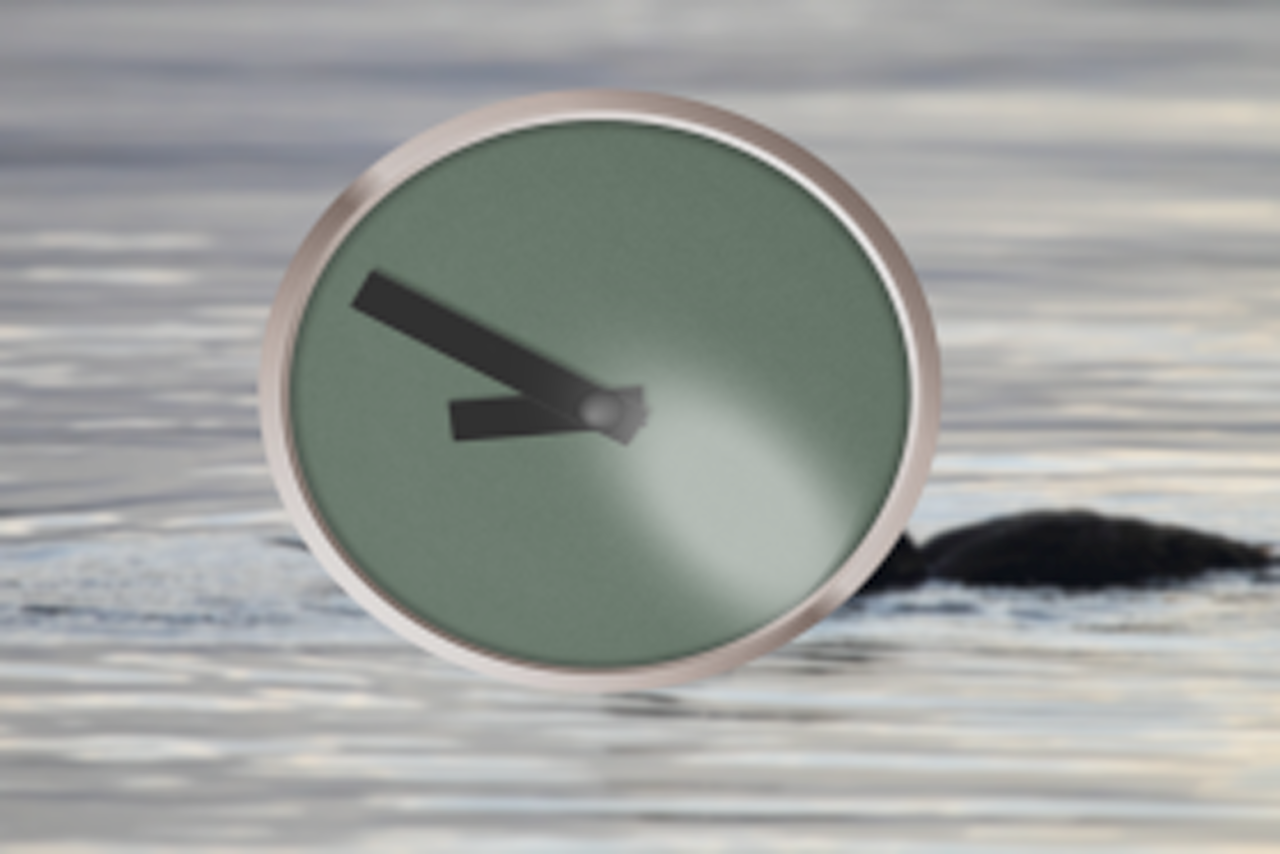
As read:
8:50
